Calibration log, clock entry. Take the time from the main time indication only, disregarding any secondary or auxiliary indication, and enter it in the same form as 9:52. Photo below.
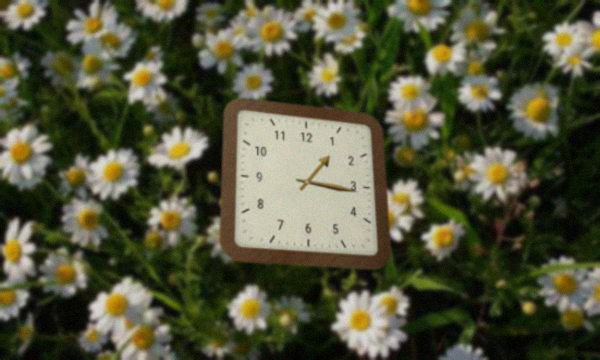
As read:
1:16
